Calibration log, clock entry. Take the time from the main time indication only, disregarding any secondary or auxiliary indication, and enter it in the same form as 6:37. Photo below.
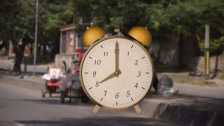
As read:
8:00
